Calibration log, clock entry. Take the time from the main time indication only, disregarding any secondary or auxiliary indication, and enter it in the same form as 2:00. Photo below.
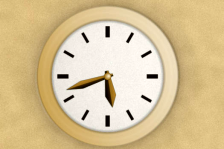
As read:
5:42
